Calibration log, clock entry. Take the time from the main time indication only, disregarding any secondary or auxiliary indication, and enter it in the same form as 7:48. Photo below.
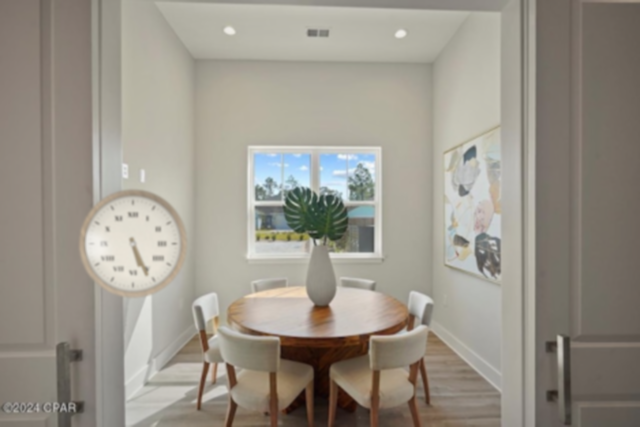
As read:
5:26
